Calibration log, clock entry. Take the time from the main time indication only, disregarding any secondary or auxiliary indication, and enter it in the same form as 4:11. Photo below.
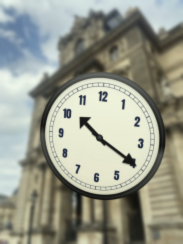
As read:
10:20
